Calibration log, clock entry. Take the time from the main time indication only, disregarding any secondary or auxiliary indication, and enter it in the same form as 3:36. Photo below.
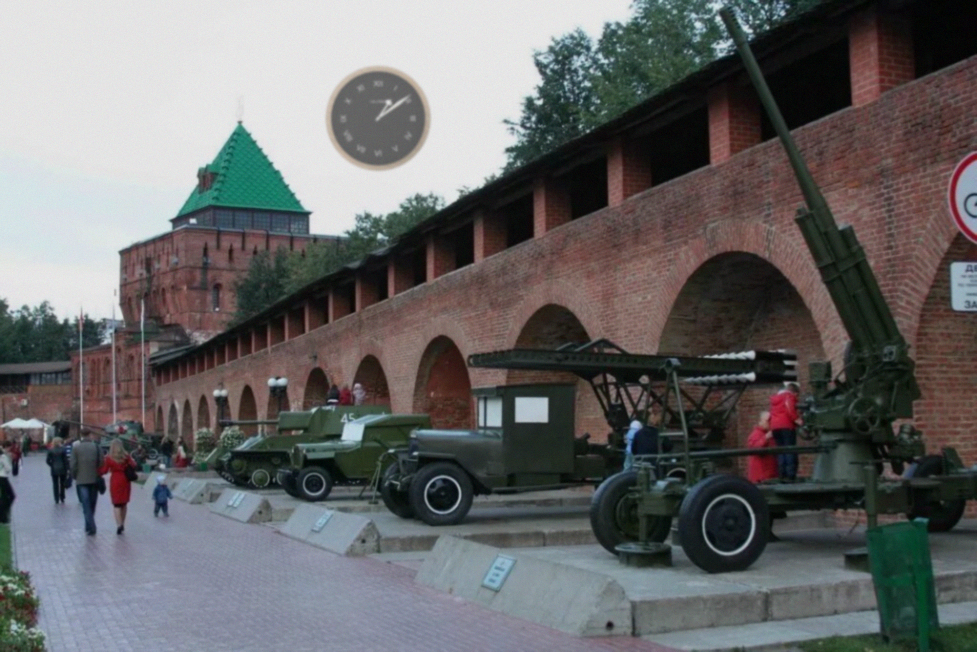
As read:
1:09
